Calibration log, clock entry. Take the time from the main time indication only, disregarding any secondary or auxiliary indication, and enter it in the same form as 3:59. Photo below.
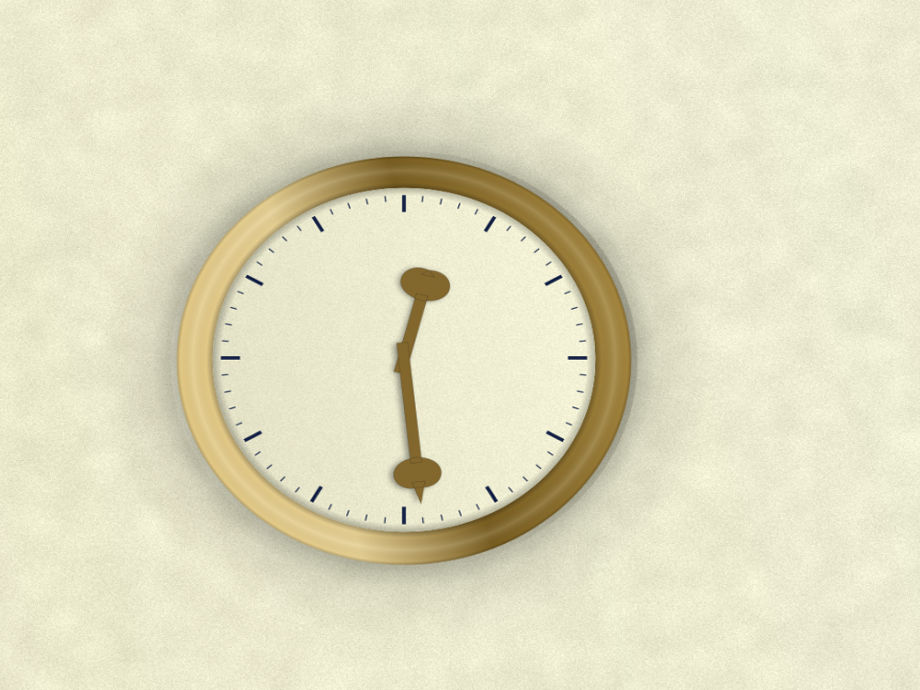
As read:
12:29
